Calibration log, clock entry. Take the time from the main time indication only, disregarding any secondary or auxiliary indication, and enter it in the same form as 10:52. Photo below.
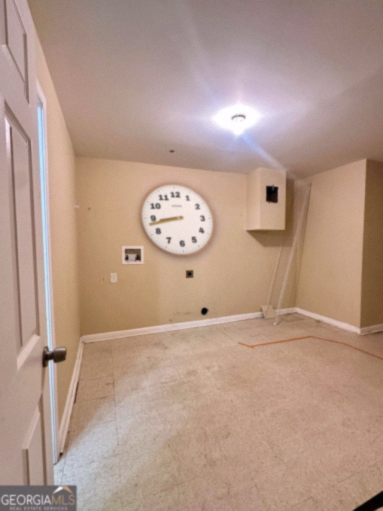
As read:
8:43
